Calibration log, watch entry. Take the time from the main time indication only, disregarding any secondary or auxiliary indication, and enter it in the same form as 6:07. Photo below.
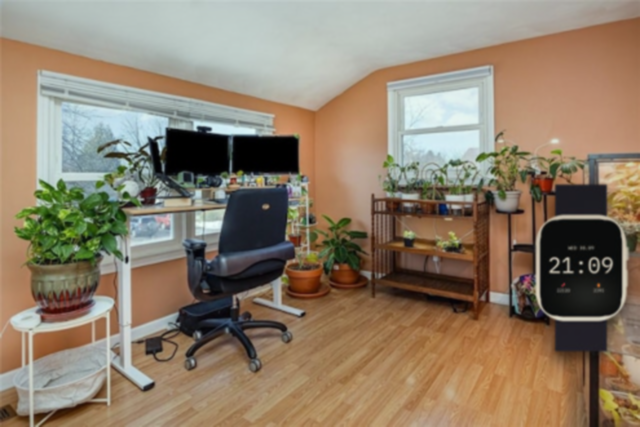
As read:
21:09
